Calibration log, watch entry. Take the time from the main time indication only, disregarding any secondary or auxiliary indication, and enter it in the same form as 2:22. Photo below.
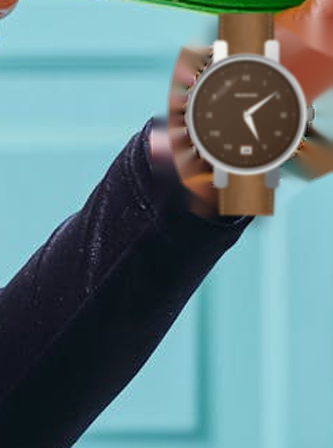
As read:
5:09
